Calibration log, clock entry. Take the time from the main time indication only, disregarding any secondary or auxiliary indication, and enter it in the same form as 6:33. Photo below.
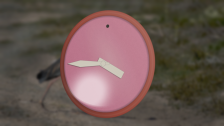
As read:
3:44
